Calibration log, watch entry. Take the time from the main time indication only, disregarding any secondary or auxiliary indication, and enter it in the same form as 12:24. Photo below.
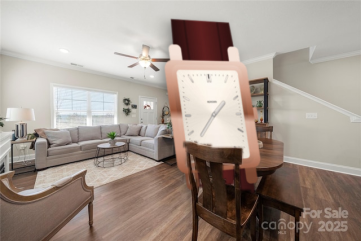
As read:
1:37
